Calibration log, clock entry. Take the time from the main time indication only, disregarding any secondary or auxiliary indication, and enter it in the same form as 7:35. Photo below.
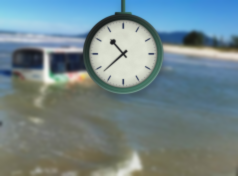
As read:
10:38
